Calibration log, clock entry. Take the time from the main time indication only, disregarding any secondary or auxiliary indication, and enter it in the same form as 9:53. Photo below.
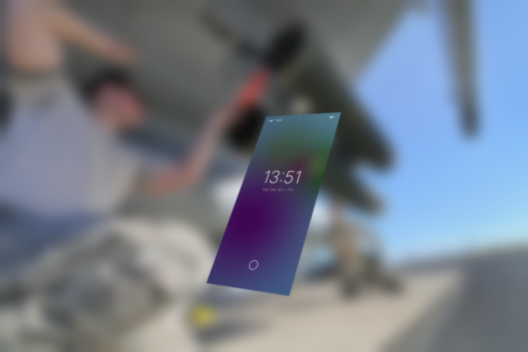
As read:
13:51
